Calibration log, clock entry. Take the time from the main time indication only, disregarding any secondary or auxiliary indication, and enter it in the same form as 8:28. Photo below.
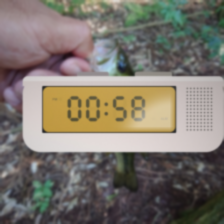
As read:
0:58
